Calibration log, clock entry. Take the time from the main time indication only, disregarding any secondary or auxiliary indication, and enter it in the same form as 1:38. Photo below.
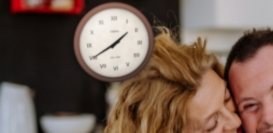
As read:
1:40
